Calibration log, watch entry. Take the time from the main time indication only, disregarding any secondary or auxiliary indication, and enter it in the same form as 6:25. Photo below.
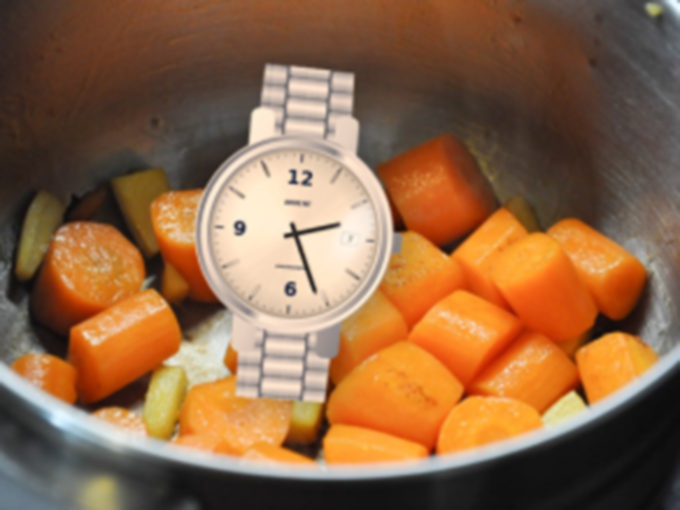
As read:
2:26
